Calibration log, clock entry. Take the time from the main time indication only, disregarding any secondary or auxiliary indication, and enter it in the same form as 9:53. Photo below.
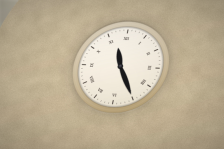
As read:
11:25
